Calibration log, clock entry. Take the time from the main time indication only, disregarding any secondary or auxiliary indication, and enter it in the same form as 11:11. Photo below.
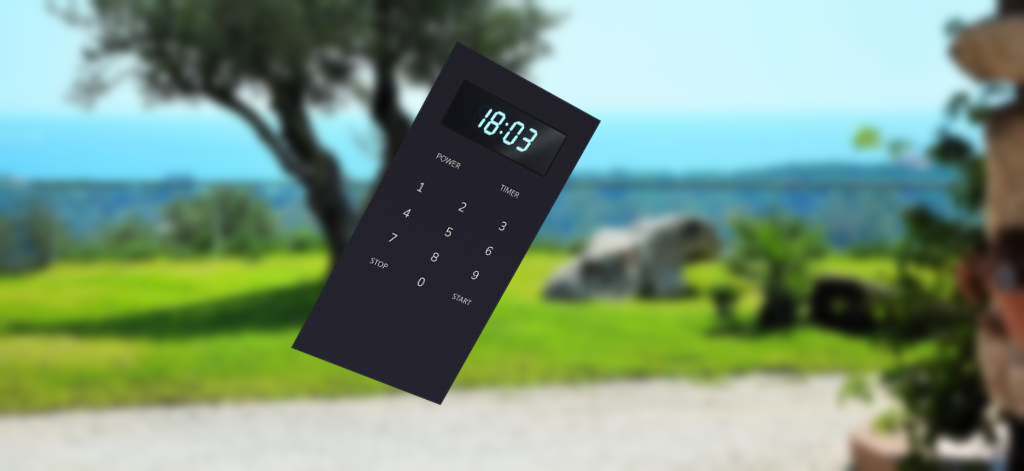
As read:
18:03
